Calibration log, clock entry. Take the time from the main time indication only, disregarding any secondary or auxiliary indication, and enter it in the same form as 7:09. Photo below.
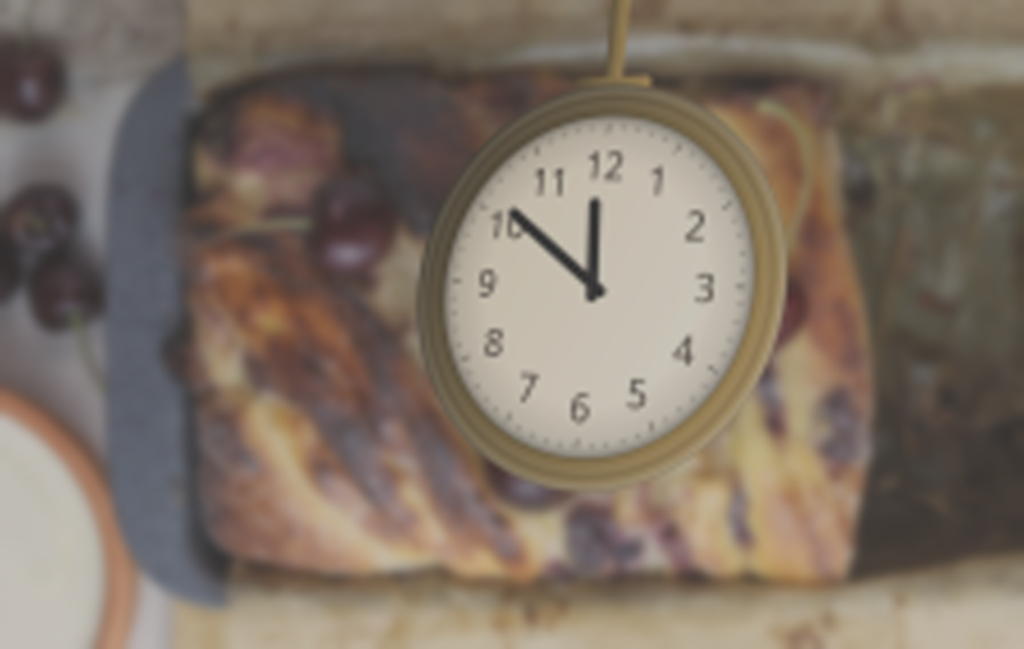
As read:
11:51
